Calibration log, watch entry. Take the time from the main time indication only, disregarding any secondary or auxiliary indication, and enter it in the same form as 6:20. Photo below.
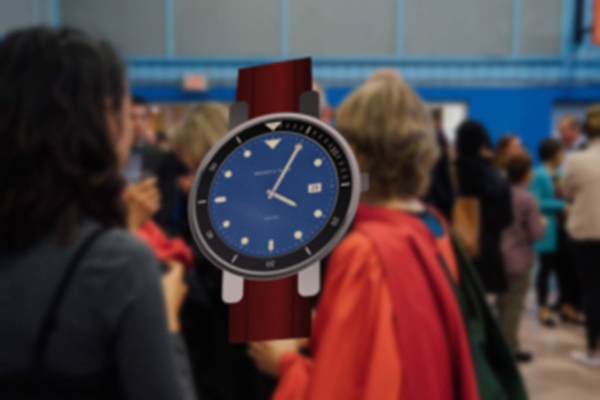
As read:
4:05
